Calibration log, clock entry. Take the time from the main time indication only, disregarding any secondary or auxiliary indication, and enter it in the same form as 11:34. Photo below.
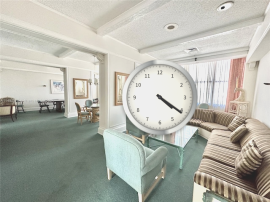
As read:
4:21
